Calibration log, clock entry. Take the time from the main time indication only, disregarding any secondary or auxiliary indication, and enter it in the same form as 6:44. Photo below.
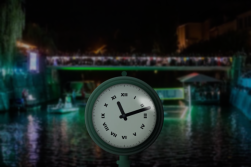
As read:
11:12
